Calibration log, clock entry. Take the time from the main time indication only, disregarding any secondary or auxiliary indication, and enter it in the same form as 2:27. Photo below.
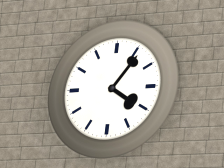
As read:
4:06
